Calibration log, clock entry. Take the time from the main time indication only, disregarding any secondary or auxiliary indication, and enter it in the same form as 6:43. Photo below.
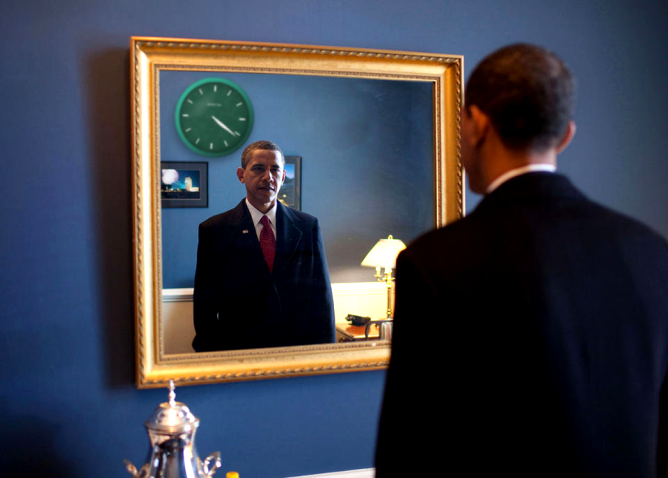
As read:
4:21
